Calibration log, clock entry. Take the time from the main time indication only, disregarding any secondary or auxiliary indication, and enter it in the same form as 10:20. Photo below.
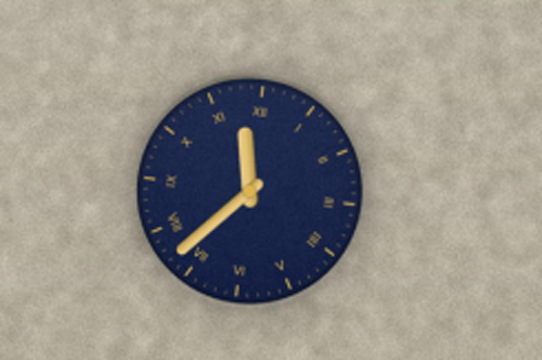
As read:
11:37
